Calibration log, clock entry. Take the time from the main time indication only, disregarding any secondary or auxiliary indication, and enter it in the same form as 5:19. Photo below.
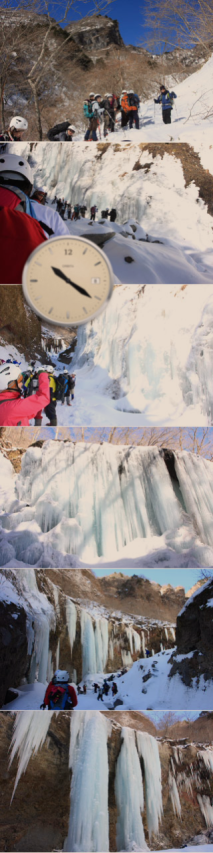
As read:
10:21
